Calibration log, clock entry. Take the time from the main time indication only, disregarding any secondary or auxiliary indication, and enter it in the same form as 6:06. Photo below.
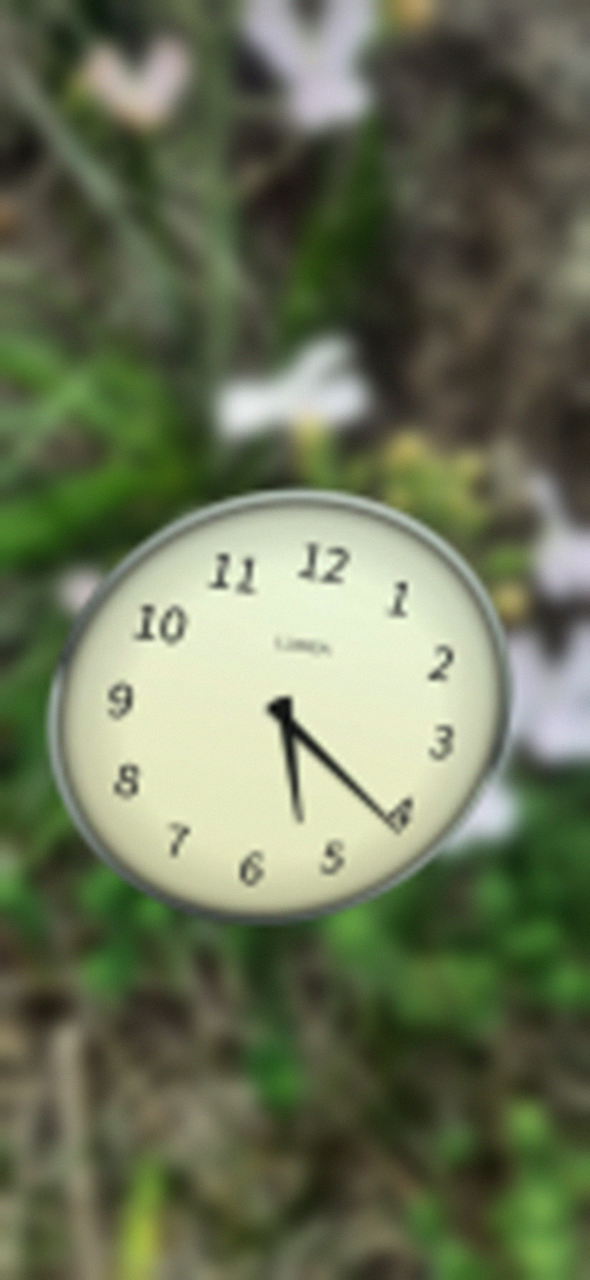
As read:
5:21
